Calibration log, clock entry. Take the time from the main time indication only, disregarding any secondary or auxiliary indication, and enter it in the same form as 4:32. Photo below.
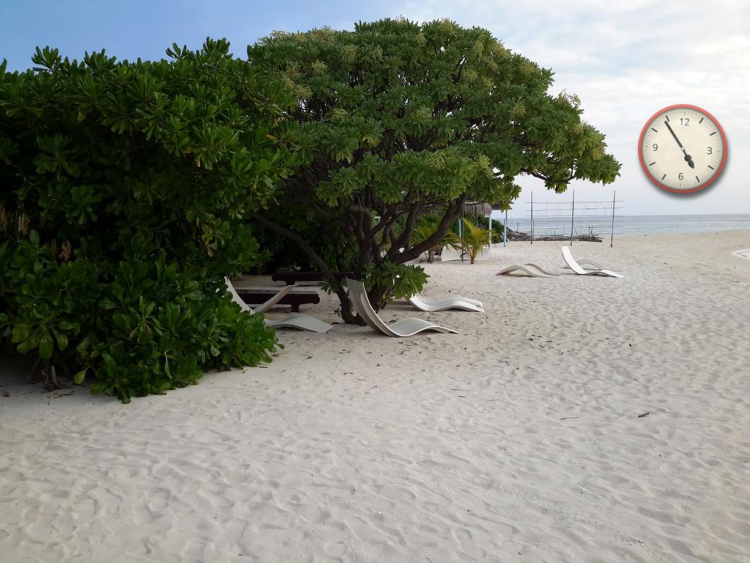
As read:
4:54
